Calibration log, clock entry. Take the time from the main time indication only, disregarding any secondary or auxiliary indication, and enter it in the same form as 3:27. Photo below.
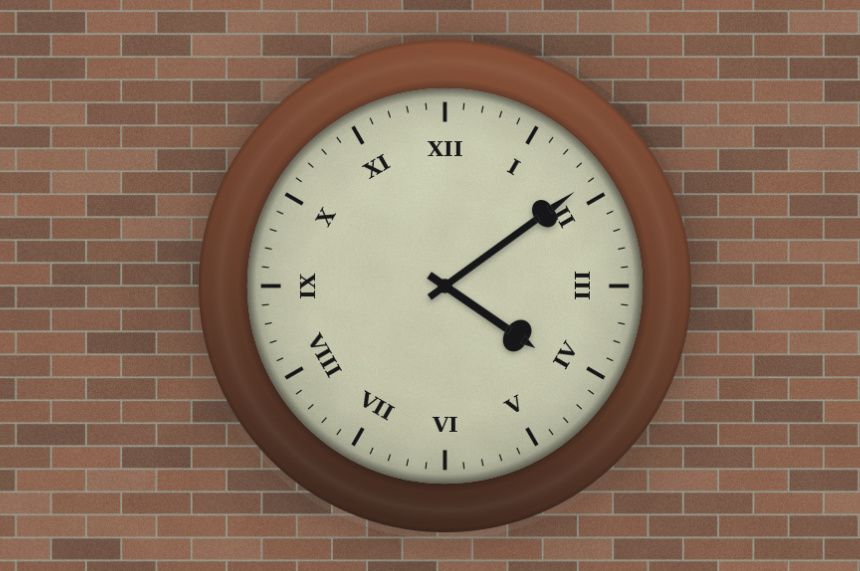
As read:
4:09
